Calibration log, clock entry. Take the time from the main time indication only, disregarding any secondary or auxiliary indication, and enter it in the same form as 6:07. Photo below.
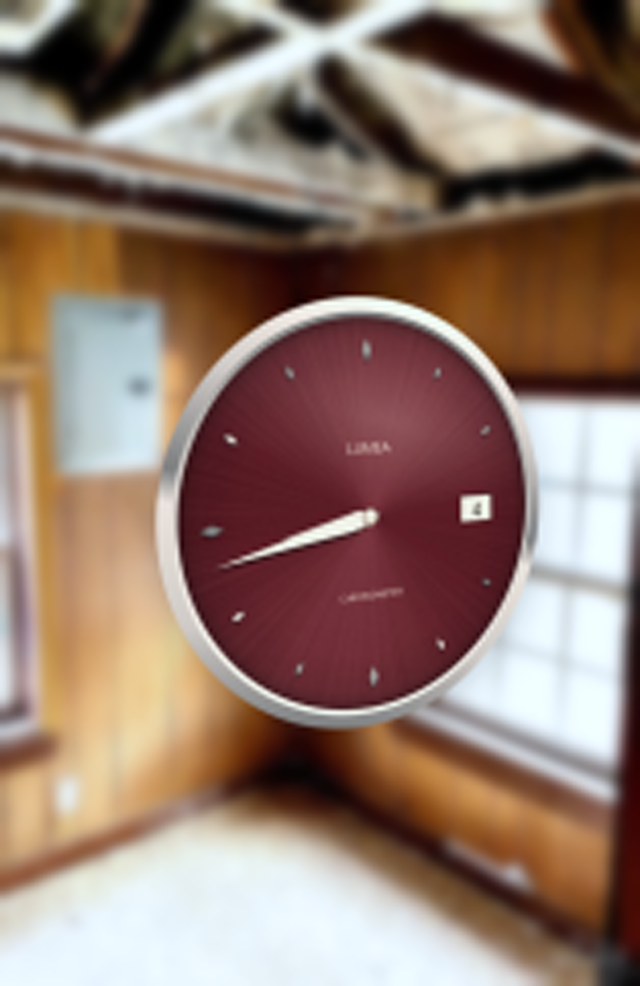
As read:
8:43
